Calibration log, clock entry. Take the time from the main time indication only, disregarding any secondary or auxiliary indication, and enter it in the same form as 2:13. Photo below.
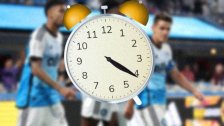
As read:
4:21
